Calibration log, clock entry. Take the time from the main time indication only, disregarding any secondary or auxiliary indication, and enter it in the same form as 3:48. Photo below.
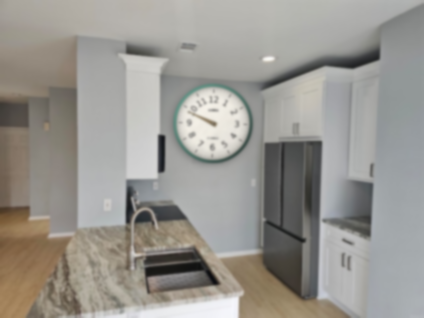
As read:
9:49
